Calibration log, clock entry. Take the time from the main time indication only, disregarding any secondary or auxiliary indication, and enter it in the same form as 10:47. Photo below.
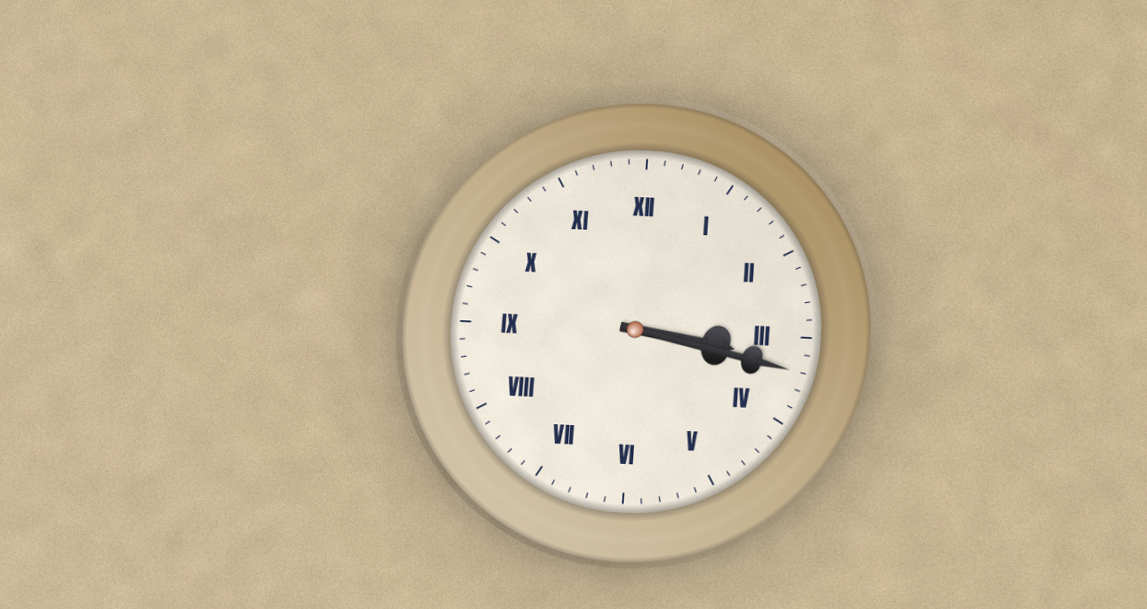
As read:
3:17
